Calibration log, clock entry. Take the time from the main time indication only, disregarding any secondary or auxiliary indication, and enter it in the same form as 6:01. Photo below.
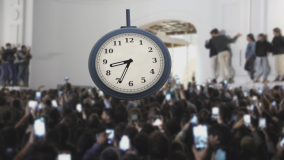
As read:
8:34
